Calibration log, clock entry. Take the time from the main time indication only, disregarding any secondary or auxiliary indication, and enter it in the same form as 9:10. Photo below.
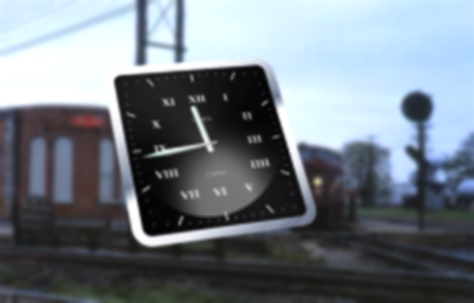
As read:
11:44
